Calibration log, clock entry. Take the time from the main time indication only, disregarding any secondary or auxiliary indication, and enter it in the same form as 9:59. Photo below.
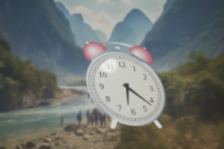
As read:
6:22
